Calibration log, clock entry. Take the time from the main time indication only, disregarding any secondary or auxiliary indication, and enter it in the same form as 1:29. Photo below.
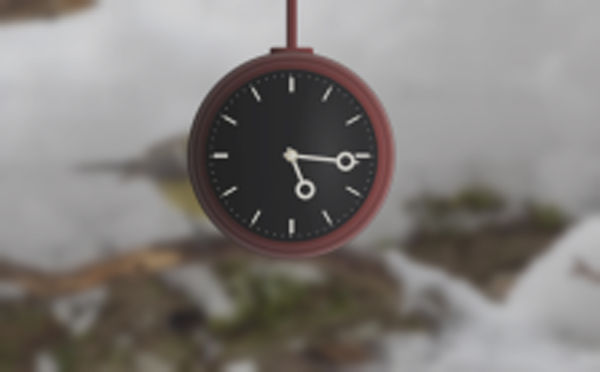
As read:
5:16
